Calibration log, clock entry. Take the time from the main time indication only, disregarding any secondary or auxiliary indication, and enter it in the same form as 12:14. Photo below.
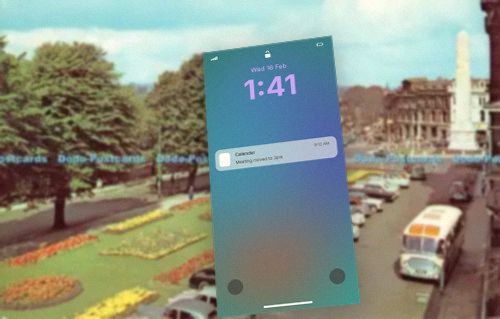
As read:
1:41
